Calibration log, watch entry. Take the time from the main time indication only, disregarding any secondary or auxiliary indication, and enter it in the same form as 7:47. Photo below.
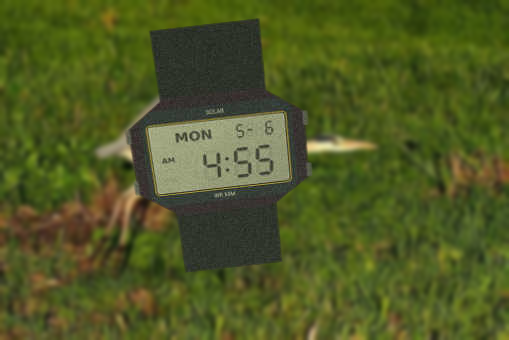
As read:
4:55
